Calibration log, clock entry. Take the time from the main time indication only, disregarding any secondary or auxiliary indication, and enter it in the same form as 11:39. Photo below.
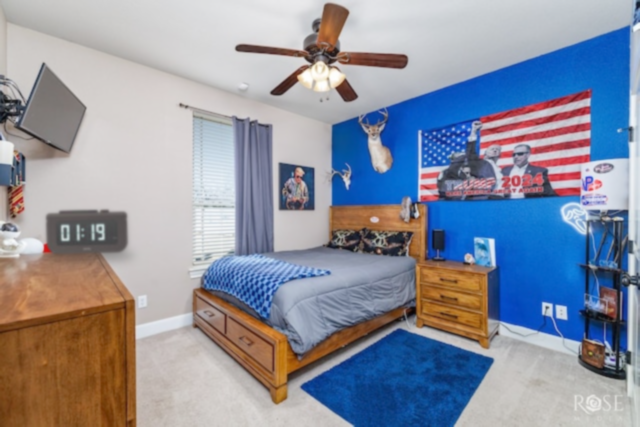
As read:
1:19
